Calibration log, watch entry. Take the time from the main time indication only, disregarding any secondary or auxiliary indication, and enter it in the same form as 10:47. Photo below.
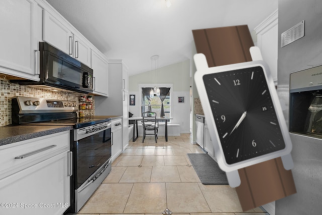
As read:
7:39
